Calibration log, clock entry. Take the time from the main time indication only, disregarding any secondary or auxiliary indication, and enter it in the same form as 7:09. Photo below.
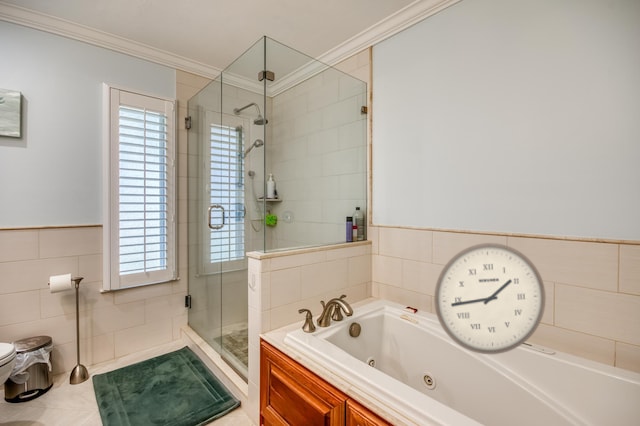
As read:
1:44
